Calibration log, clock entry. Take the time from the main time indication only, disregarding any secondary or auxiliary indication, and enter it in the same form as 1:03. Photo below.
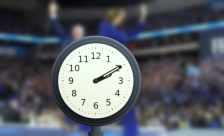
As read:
2:10
